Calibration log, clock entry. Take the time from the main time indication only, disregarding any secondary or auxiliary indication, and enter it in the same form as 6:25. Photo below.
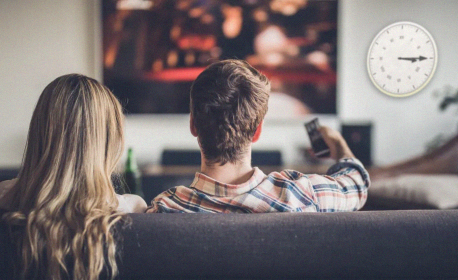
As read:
3:15
